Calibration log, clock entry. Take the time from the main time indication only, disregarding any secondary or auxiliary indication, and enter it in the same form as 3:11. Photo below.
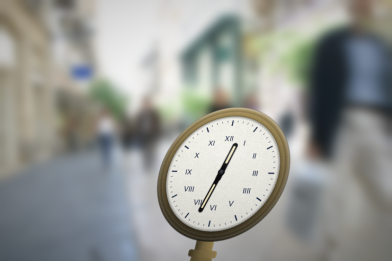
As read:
12:33
